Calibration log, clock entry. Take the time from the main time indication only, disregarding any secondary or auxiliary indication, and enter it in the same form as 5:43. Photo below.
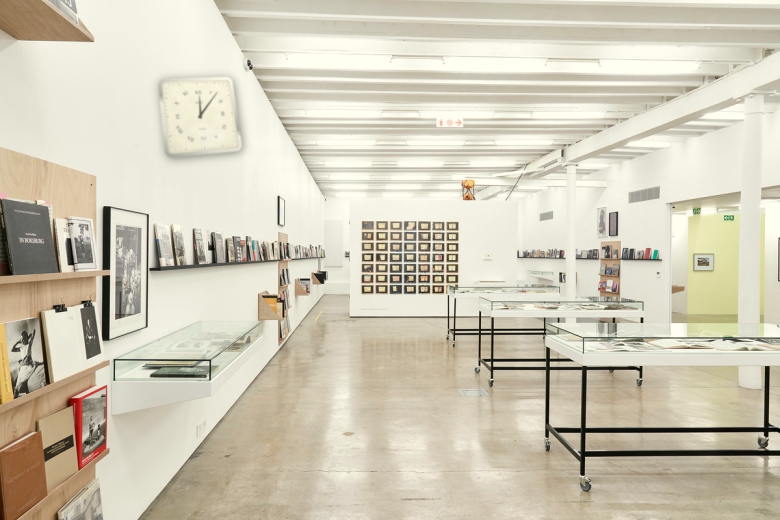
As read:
12:07
